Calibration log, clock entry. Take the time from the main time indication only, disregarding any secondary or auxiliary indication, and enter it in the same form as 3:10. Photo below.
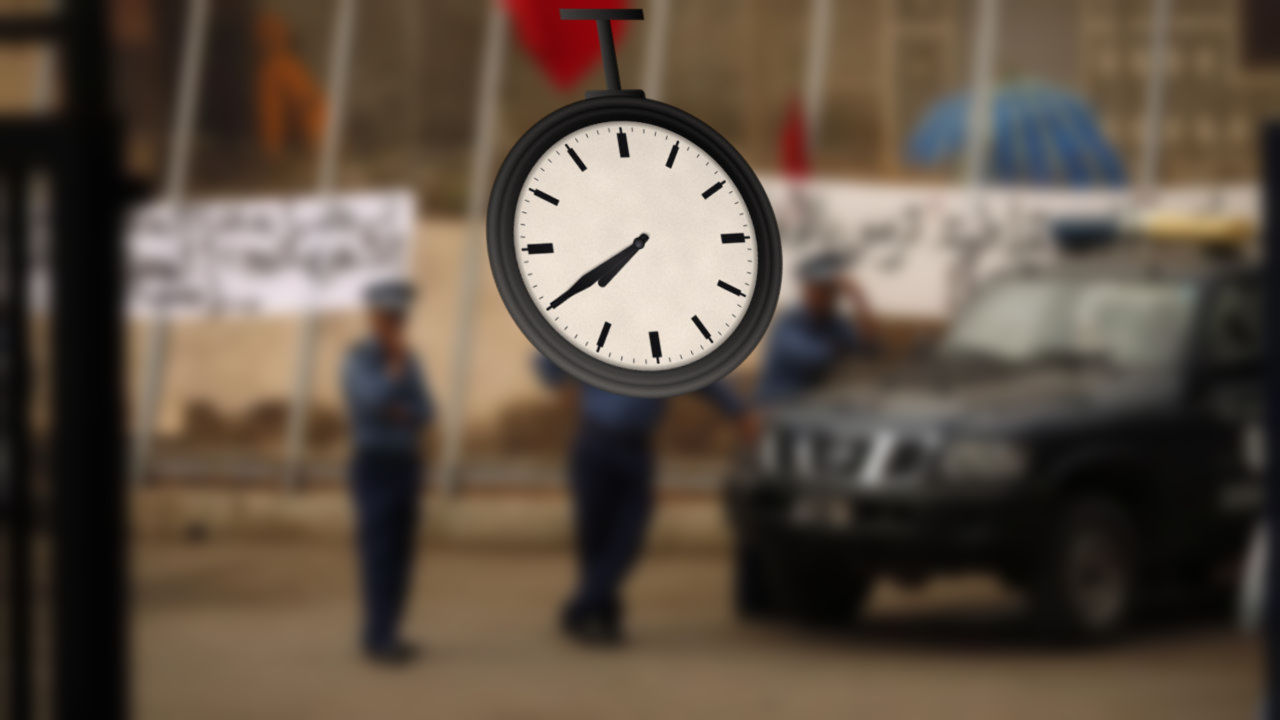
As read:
7:40
